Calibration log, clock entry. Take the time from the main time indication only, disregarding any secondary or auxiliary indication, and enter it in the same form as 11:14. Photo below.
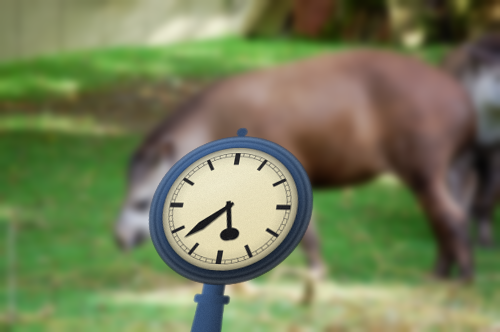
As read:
5:38
